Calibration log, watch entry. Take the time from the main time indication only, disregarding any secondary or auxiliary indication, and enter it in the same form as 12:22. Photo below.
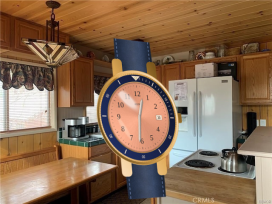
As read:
12:31
